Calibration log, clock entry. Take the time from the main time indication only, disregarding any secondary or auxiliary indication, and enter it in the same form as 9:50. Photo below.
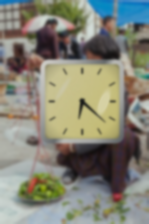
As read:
6:22
